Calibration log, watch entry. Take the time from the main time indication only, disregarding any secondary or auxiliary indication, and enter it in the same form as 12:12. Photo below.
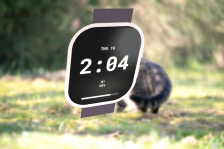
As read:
2:04
